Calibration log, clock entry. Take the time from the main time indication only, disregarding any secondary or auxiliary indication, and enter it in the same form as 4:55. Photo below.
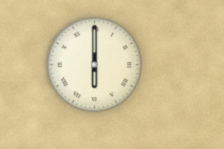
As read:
6:00
